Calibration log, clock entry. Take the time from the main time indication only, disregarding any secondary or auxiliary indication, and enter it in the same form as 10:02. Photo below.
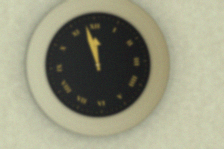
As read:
11:58
